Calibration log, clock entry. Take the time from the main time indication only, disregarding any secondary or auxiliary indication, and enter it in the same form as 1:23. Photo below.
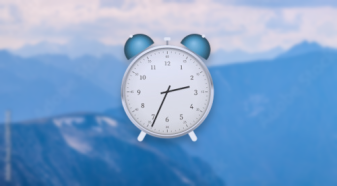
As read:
2:34
